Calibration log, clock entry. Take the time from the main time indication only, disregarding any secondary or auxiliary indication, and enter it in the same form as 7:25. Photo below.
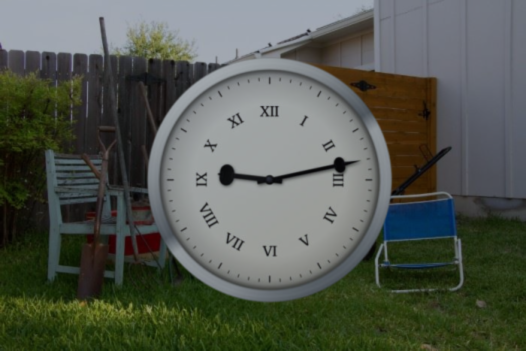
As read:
9:13
